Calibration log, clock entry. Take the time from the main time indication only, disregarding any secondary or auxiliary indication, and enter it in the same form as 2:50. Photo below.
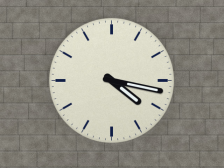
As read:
4:17
